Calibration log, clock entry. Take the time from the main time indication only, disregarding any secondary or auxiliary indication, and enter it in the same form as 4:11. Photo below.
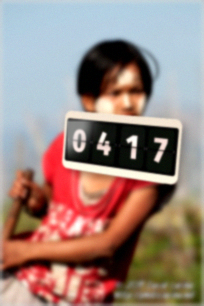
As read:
4:17
